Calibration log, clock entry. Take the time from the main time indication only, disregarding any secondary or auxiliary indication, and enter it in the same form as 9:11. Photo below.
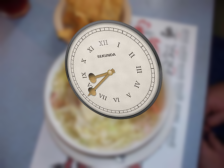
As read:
8:39
